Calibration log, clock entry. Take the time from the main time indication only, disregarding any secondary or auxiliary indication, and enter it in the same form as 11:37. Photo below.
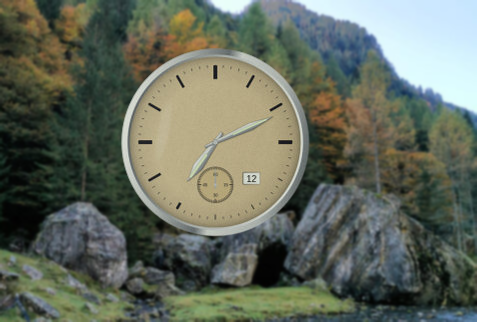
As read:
7:11
